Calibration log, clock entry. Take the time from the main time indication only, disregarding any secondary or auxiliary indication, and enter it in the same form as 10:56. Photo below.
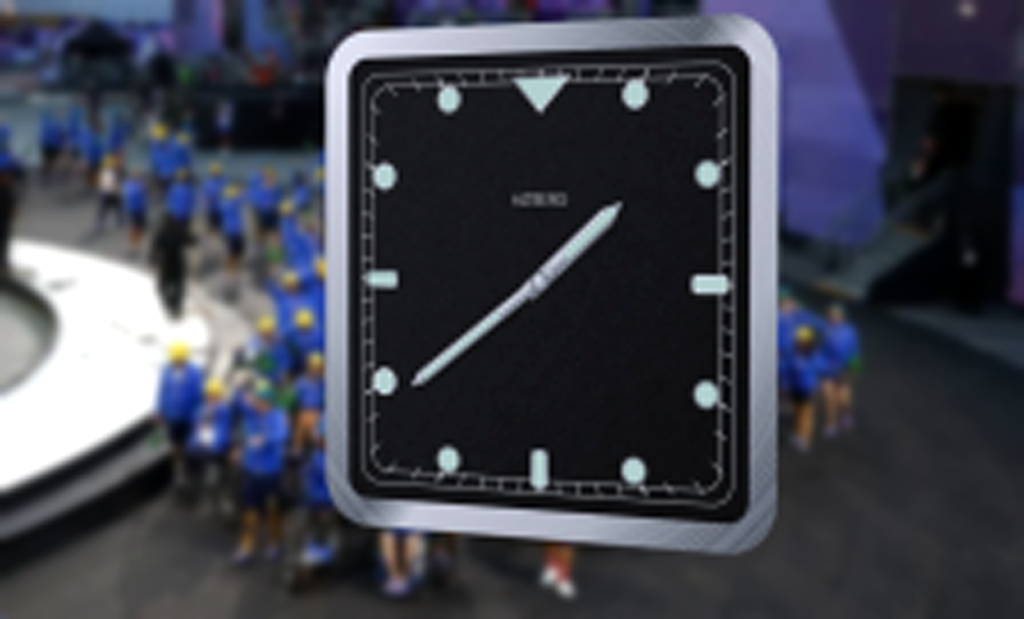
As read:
1:39
